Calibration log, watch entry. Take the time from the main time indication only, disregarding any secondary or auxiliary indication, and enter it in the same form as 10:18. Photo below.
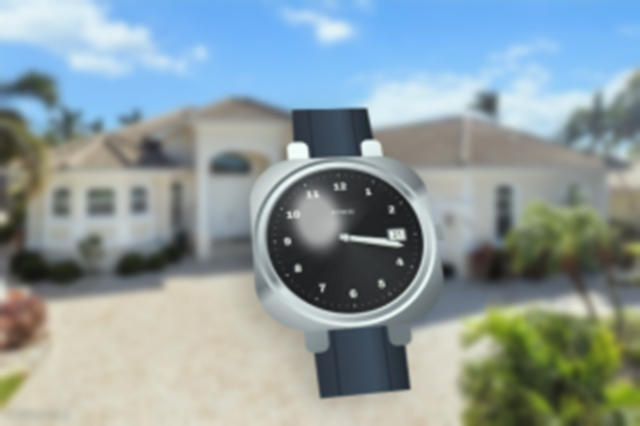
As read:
3:17
